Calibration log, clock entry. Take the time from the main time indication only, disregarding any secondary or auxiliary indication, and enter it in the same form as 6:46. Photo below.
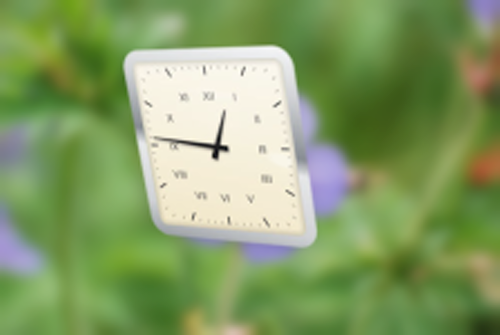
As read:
12:46
